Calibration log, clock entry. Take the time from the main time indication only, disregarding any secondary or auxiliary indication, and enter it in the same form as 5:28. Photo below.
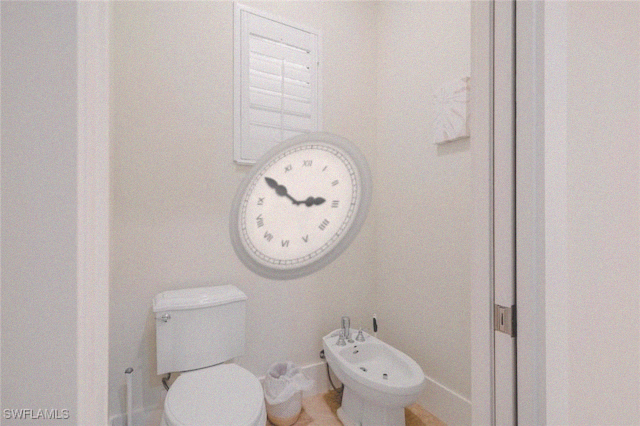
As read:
2:50
